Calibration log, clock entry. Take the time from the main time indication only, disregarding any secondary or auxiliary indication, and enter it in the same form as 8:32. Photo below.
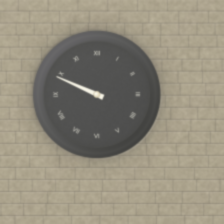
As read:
9:49
